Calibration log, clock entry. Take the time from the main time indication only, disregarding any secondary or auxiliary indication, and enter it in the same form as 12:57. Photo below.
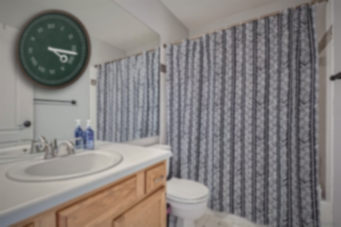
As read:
4:17
